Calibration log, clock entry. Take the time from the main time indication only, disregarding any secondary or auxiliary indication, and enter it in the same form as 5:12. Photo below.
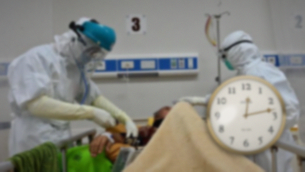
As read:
12:13
